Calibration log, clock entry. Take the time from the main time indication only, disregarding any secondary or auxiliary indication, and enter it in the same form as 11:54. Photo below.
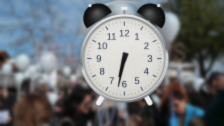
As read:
6:32
